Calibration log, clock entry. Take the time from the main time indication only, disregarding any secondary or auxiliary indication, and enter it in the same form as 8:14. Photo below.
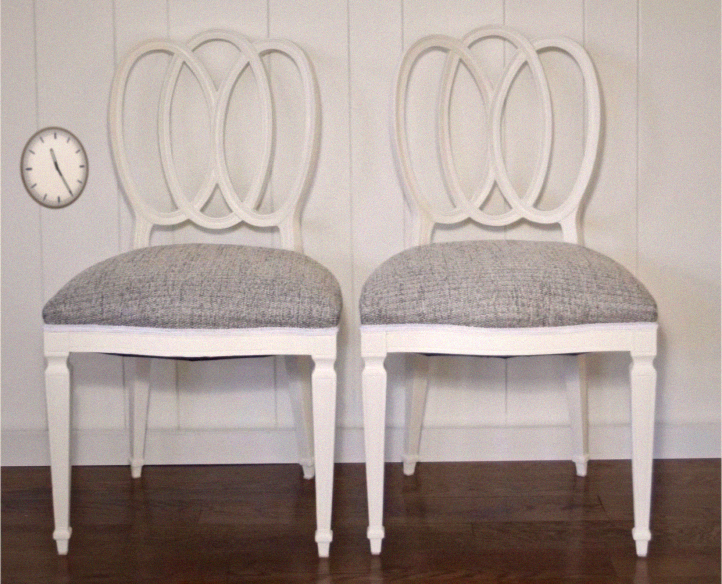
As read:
11:25
